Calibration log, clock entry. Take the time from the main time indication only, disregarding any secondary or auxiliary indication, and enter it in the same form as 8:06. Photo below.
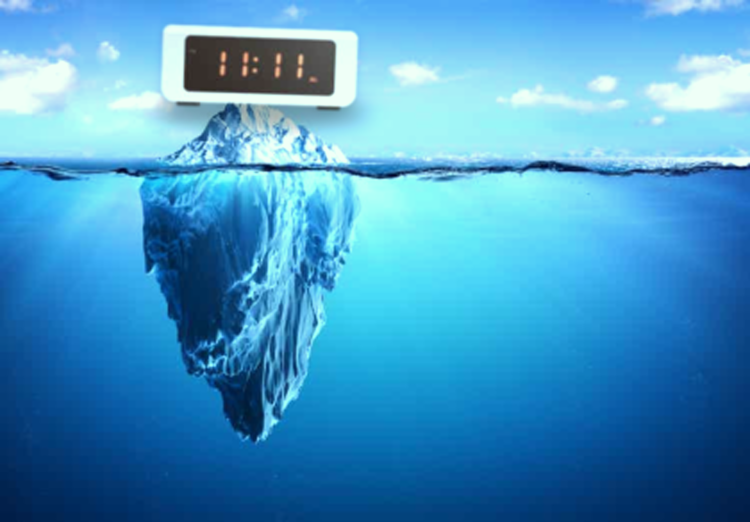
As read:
11:11
